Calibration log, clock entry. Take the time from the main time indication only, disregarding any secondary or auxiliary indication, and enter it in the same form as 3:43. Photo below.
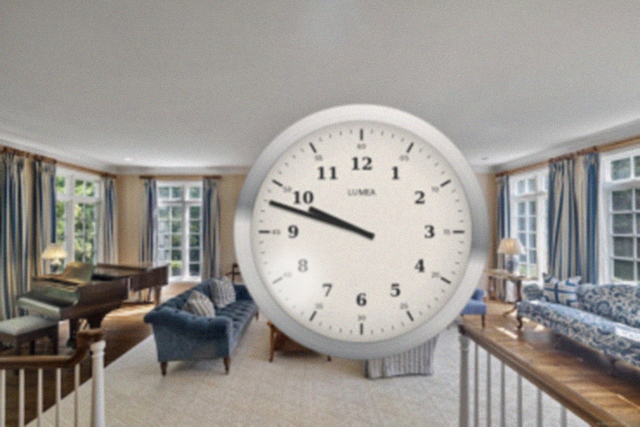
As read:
9:48
